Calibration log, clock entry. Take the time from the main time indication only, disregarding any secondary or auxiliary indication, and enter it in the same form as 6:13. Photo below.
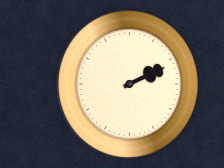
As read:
2:11
